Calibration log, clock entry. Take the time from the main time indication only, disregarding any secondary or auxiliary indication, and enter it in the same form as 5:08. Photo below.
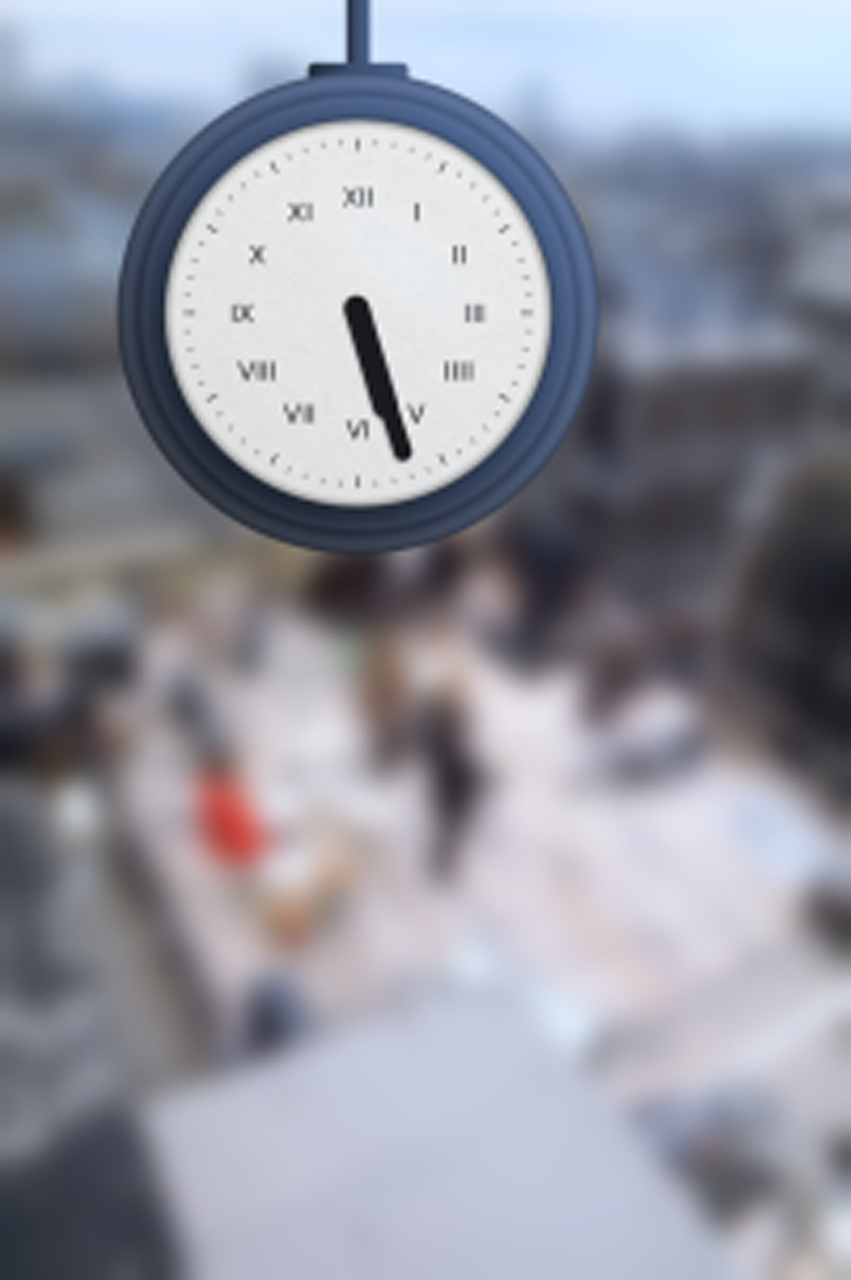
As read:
5:27
